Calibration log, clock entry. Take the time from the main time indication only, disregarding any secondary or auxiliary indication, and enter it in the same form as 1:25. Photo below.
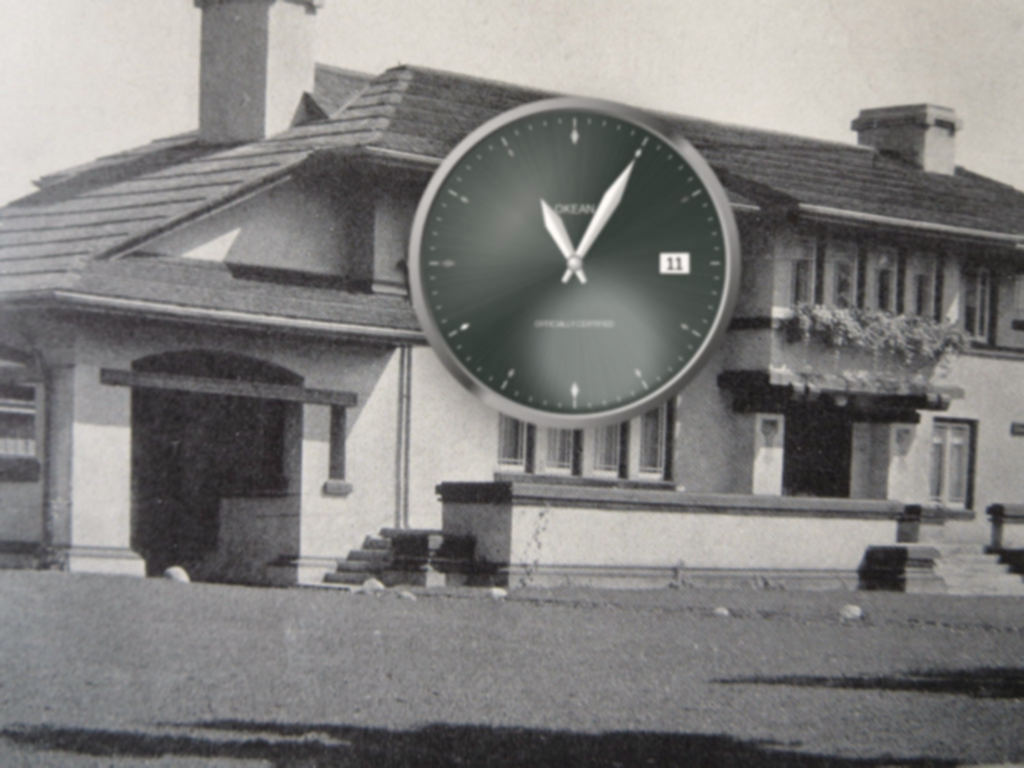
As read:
11:05
